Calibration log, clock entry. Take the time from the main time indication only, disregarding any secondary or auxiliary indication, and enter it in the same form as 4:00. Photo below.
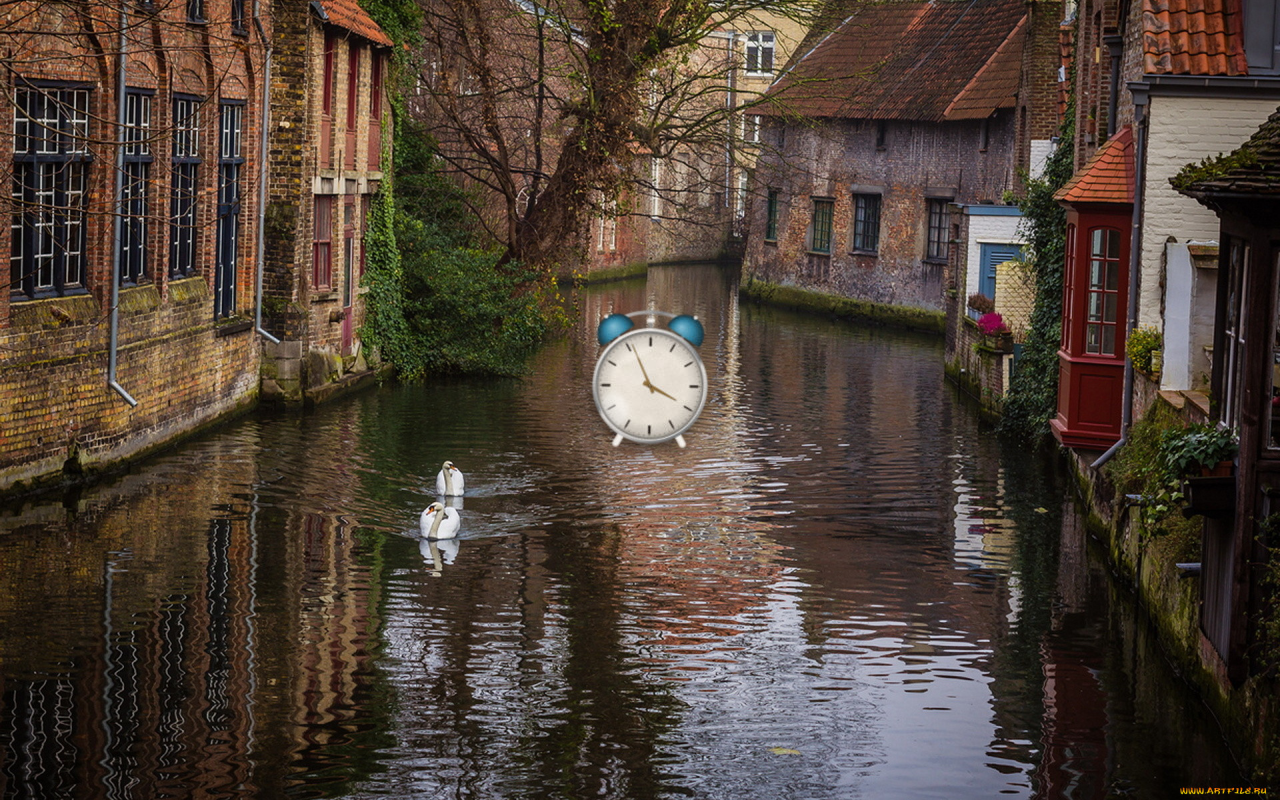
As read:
3:56
